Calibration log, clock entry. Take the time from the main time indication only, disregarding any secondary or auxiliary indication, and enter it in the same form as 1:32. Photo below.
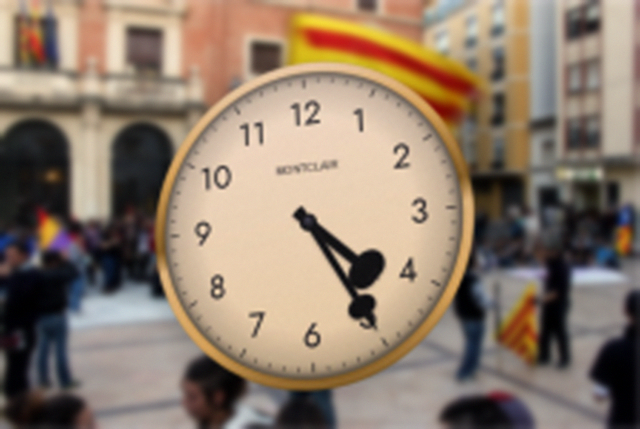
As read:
4:25
